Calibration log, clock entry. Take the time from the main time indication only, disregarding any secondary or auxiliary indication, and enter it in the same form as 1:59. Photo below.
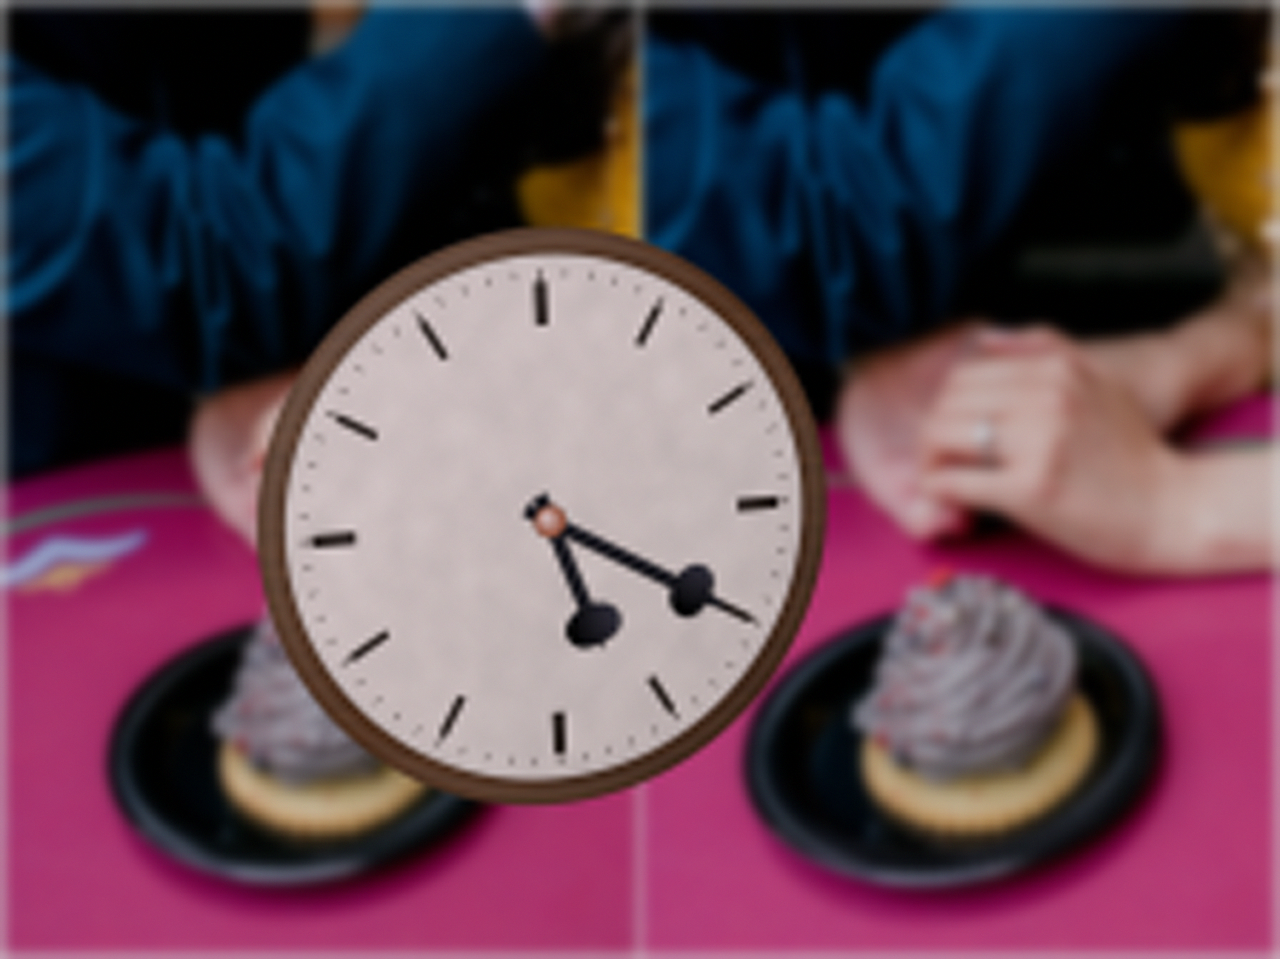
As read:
5:20
